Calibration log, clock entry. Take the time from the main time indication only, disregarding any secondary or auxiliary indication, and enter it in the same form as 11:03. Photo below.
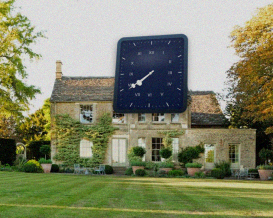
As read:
7:39
